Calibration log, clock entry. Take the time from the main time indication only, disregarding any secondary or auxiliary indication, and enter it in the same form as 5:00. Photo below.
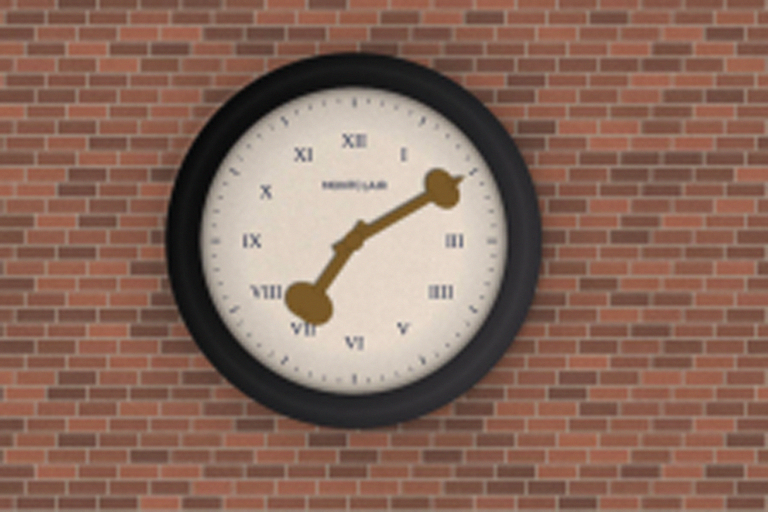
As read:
7:10
